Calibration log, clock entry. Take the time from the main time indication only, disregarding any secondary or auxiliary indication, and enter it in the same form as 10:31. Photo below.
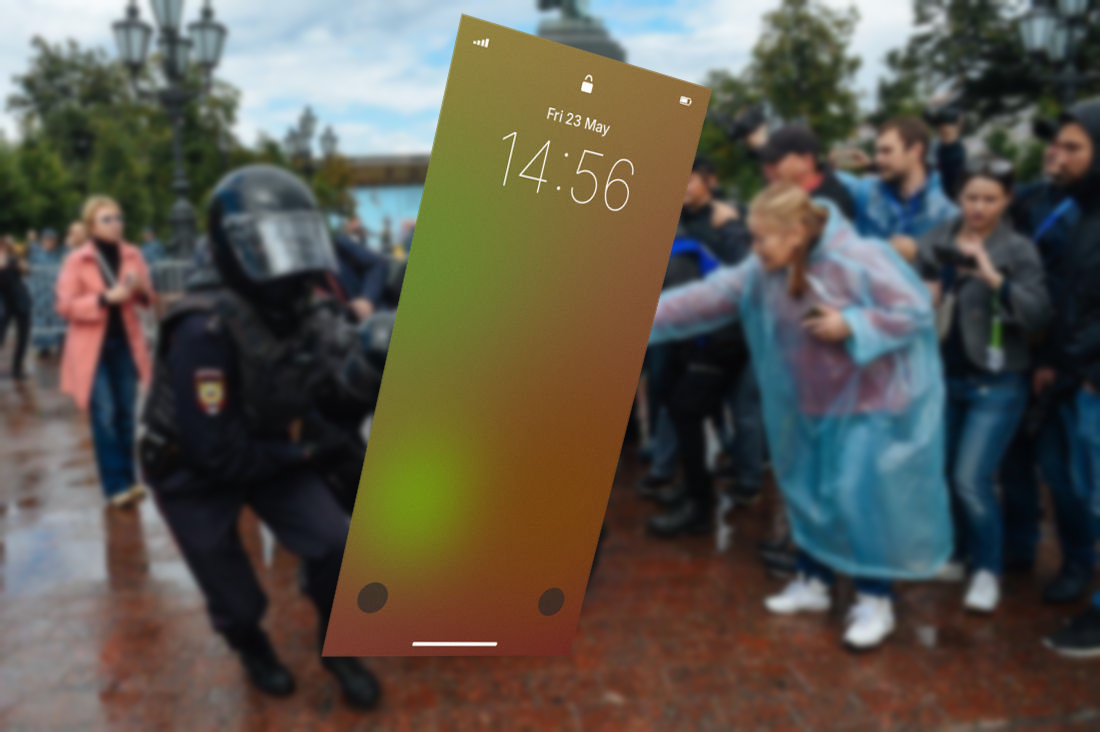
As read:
14:56
